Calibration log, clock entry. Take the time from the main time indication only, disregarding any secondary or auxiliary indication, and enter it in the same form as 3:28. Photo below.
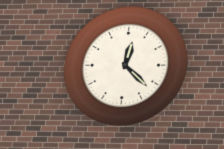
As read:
12:22
